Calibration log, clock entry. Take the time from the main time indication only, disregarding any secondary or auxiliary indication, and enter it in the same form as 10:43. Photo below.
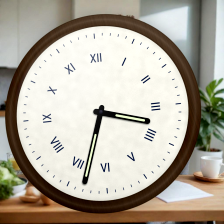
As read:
3:33
